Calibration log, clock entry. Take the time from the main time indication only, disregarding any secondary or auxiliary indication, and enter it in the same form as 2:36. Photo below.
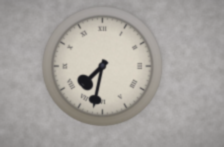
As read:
7:32
